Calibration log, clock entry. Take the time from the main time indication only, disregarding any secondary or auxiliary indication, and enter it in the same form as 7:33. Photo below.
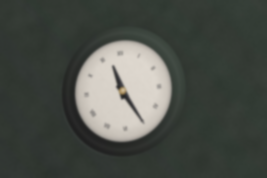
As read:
11:25
